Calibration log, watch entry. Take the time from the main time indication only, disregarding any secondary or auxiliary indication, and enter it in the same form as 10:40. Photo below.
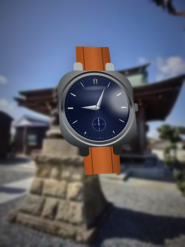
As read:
9:04
